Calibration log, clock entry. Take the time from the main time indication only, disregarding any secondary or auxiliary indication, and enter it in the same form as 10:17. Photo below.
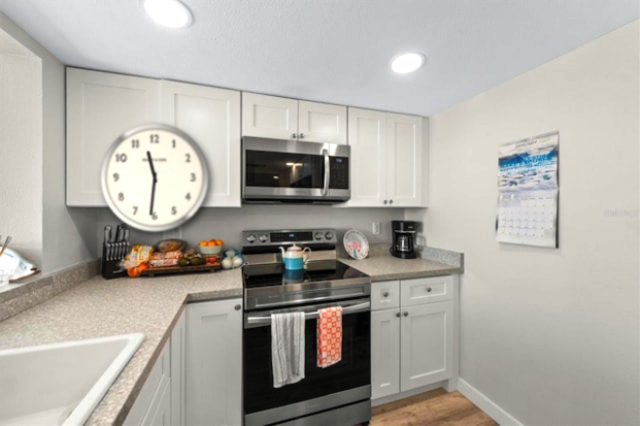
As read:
11:31
